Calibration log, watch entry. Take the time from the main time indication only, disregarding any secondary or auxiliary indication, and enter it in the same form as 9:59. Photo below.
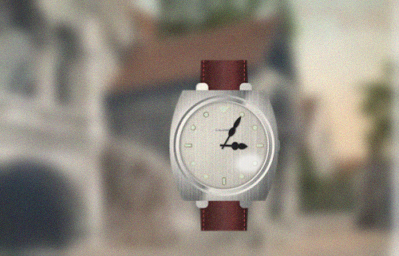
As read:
3:05
